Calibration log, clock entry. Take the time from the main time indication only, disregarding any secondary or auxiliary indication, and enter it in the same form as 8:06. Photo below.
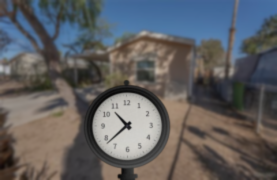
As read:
10:38
